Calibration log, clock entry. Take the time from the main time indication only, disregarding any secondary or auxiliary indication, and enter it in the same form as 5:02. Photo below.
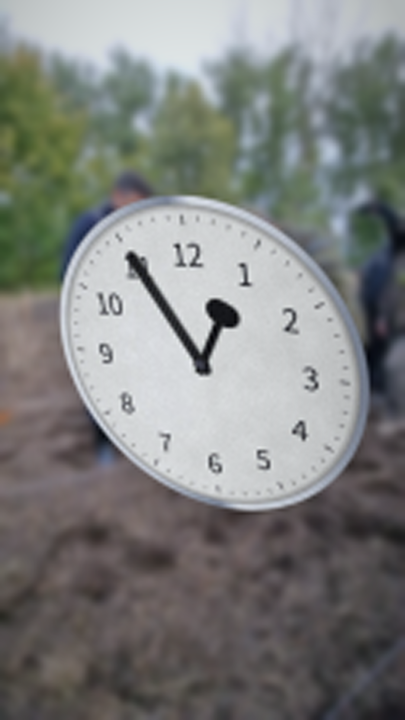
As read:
12:55
